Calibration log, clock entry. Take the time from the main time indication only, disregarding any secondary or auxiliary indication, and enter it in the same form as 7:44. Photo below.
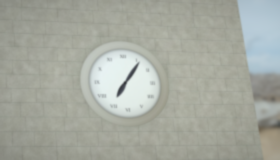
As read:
7:06
